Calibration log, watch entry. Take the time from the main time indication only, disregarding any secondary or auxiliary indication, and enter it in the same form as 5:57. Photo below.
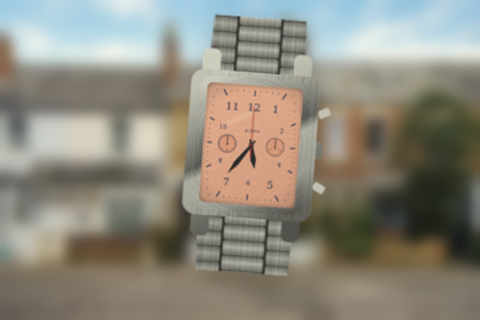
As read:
5:36
